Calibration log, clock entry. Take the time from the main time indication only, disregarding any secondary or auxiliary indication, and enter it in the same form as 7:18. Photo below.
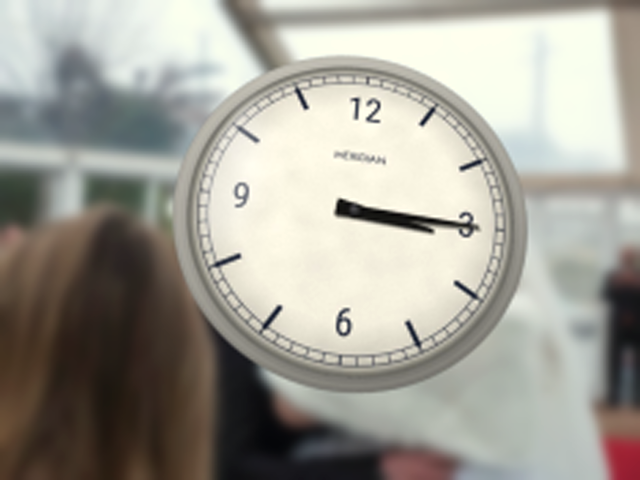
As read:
3:15
